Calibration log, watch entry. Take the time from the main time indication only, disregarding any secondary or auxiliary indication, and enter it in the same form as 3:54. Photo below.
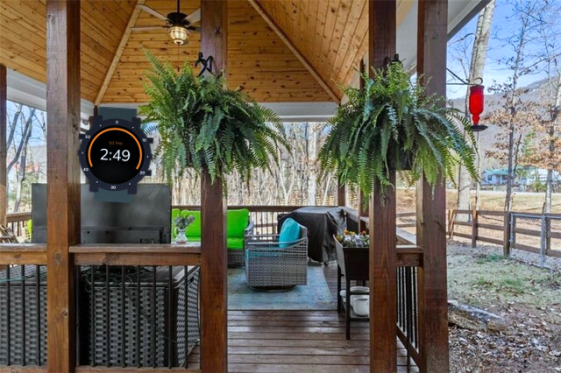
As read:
2:49
